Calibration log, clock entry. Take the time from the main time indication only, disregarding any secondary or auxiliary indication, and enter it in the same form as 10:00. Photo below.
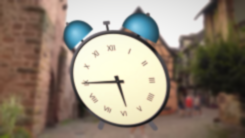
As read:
5:45
